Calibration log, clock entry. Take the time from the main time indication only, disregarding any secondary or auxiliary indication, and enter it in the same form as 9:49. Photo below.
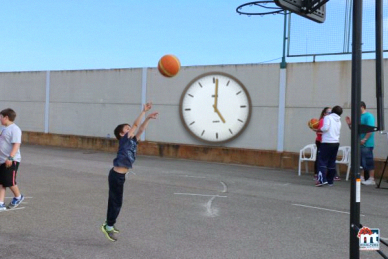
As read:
5:01
